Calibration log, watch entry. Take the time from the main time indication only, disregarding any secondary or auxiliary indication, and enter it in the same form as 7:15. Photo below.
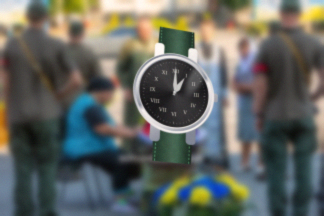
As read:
1:00
